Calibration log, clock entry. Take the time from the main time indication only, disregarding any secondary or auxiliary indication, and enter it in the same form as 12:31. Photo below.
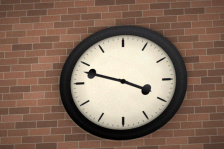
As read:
3:48
